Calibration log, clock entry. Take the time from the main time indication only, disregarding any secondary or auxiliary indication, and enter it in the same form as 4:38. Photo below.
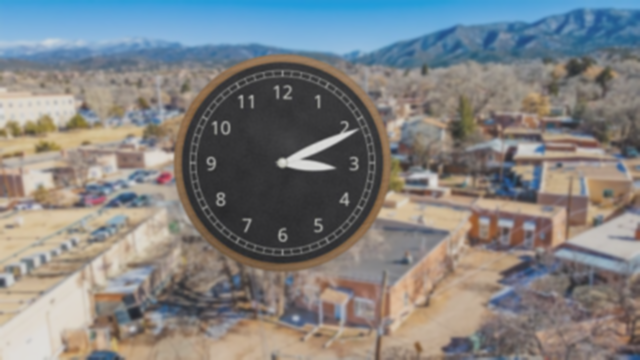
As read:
3:11
